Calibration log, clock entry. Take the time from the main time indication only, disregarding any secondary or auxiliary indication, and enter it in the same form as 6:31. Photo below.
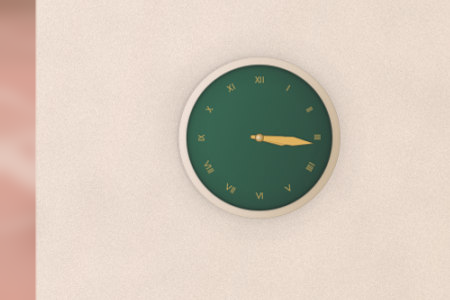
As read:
3:16
